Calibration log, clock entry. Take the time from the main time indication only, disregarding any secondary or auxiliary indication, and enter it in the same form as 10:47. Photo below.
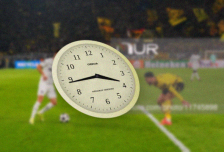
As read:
3:44
